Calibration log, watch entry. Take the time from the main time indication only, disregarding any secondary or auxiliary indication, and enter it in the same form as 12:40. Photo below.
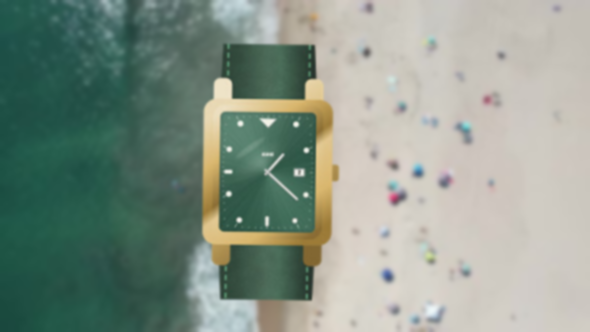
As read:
1:22
